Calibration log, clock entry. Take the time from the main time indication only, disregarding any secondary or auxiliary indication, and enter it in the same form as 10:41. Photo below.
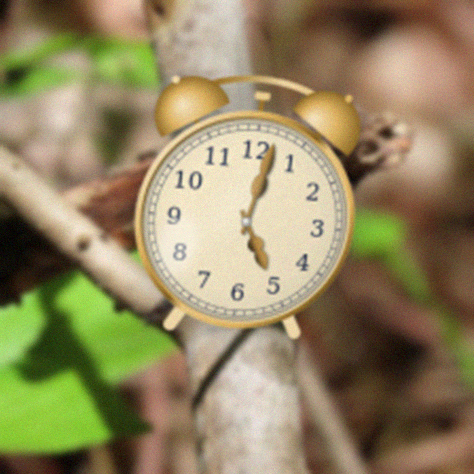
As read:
5:02
